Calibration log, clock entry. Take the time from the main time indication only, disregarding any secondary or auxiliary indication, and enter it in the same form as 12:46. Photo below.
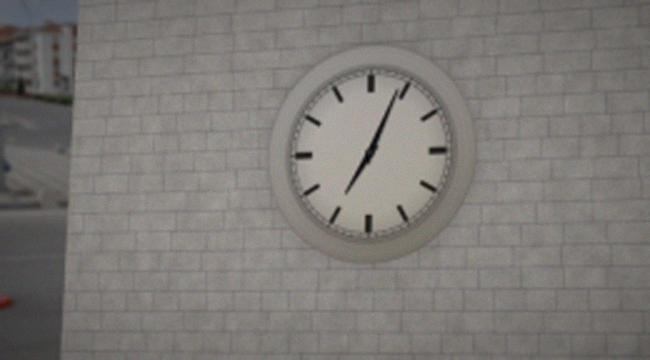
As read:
7:04
